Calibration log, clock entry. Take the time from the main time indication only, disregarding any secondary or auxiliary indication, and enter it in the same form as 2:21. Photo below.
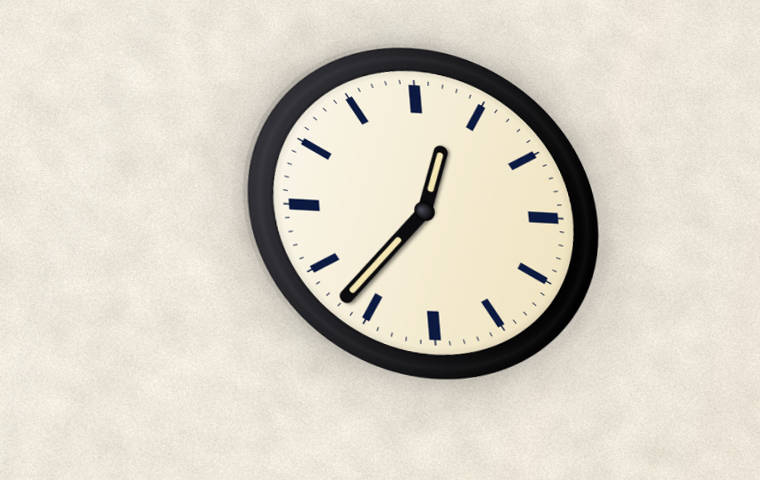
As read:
12:37
